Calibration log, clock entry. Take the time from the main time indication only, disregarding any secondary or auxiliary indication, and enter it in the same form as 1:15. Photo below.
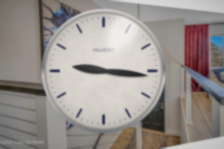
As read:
9:16
